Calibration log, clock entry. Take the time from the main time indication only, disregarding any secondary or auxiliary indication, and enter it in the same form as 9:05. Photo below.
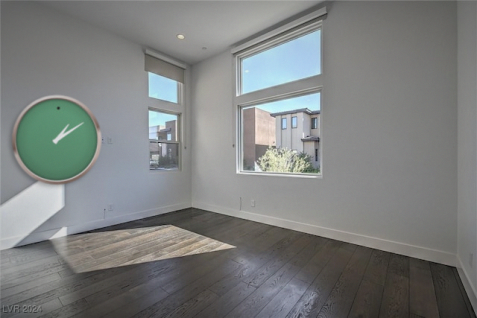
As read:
1:09
